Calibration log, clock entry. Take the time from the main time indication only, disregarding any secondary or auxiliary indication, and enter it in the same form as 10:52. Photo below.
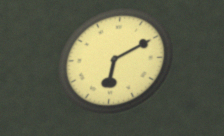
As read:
6:10
